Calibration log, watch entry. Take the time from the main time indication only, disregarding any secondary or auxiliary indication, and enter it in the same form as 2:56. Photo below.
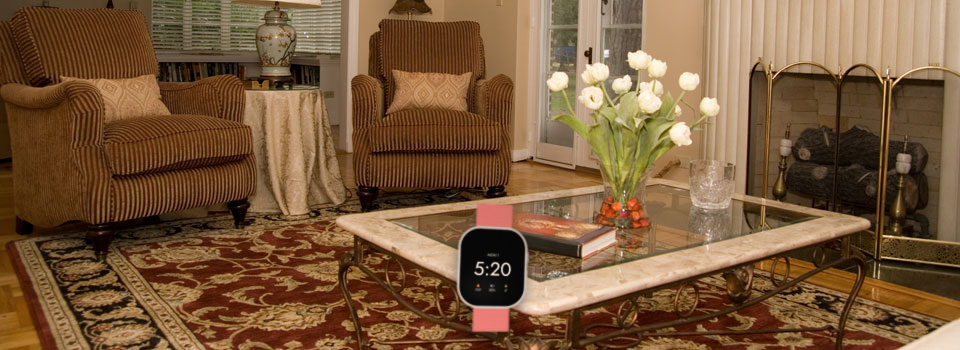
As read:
5:20
